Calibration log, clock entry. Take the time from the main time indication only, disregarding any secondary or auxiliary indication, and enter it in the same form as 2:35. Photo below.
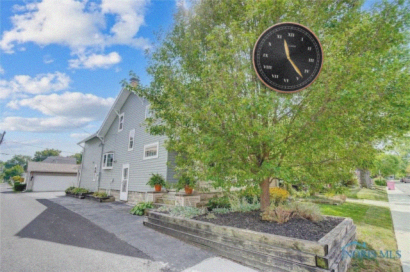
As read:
11:23
